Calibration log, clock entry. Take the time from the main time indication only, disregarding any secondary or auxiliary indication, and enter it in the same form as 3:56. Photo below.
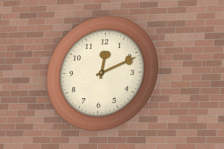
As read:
12:11
